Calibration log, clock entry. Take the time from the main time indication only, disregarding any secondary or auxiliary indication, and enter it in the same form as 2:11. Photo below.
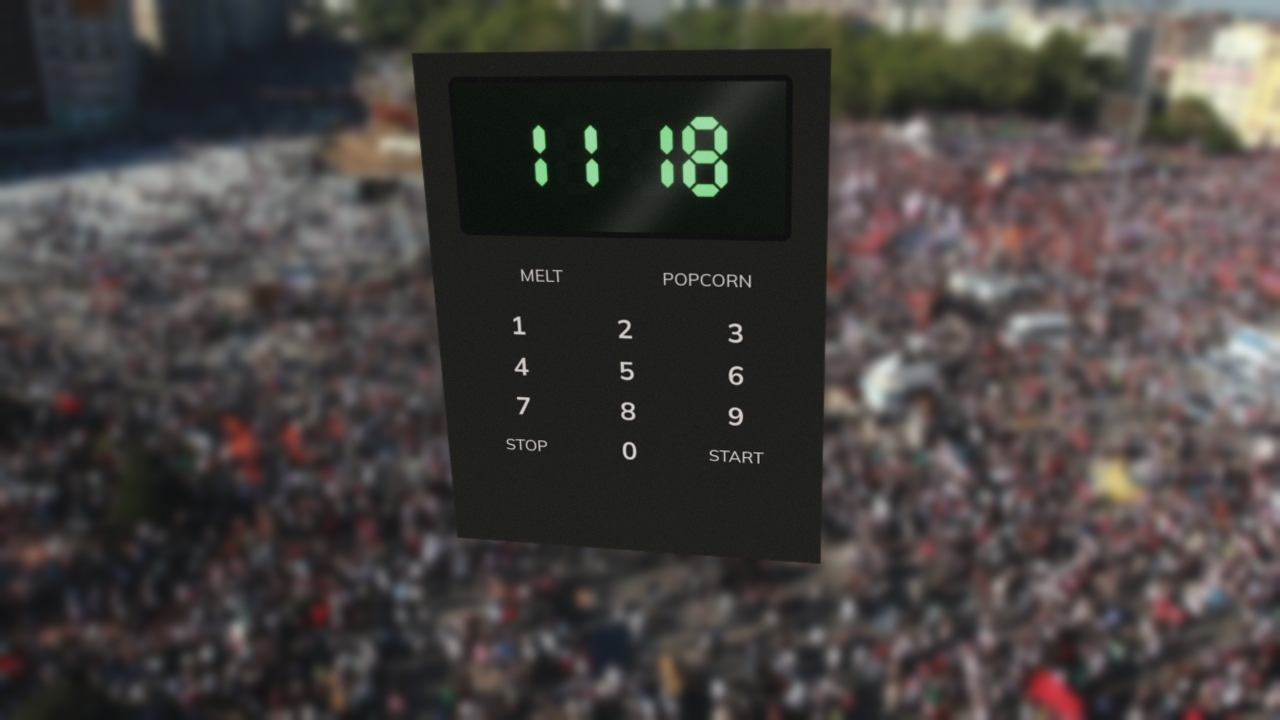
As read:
11:18
